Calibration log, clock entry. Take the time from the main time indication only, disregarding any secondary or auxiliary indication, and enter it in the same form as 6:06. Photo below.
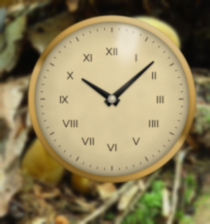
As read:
10:08
